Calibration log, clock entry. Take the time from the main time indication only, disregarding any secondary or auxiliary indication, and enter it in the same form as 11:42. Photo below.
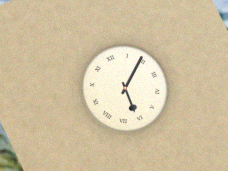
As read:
6:09
